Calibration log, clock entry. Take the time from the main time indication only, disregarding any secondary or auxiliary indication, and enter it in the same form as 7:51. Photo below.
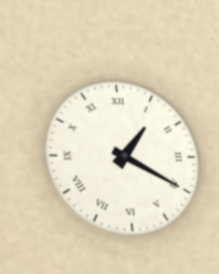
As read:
1:20
